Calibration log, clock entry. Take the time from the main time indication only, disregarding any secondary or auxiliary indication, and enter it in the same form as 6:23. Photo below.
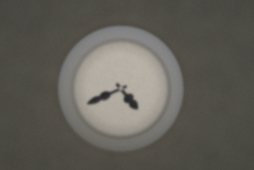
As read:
4:41
